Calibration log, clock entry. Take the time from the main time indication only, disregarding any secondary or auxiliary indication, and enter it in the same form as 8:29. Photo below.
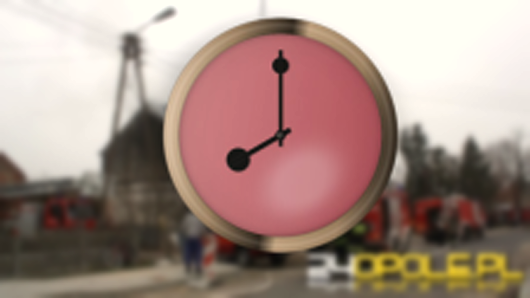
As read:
8:00
